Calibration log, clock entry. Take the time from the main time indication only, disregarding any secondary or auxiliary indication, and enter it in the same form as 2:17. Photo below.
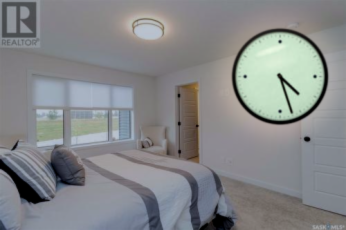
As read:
4:27
